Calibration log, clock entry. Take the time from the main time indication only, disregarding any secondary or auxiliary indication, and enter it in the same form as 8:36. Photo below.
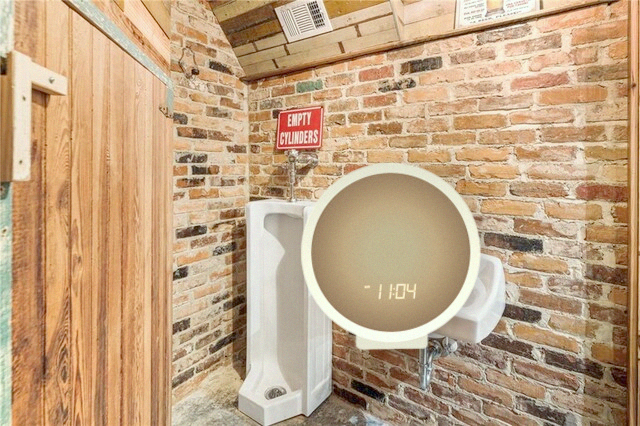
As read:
11:04
